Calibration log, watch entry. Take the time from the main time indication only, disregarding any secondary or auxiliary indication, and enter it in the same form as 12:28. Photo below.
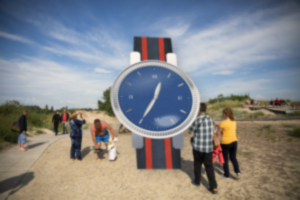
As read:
12:35
